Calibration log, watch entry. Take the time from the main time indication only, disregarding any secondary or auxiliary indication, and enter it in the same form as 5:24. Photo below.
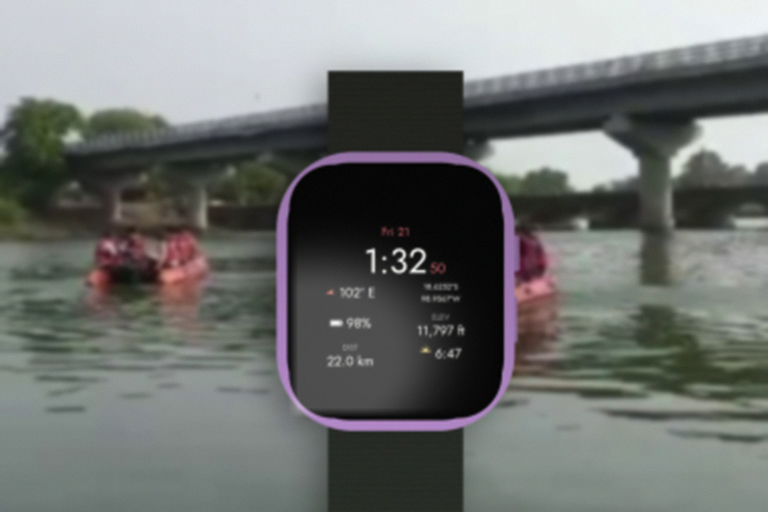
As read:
1:32
